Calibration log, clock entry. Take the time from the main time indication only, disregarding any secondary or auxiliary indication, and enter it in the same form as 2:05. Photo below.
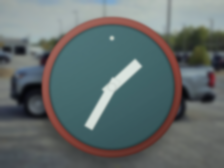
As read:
1:35
